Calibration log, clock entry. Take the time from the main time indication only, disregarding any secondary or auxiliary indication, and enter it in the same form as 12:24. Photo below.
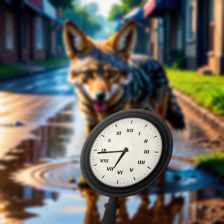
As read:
6:44
